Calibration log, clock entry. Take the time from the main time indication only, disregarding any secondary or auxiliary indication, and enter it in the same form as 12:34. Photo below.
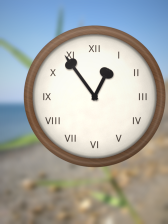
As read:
12:54
